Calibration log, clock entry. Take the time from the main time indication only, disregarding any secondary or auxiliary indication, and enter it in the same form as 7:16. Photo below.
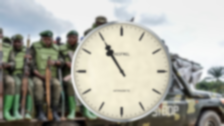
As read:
10:55
